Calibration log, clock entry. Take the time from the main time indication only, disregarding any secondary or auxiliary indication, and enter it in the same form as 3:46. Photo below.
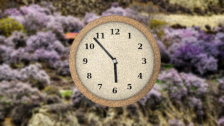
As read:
5:53
